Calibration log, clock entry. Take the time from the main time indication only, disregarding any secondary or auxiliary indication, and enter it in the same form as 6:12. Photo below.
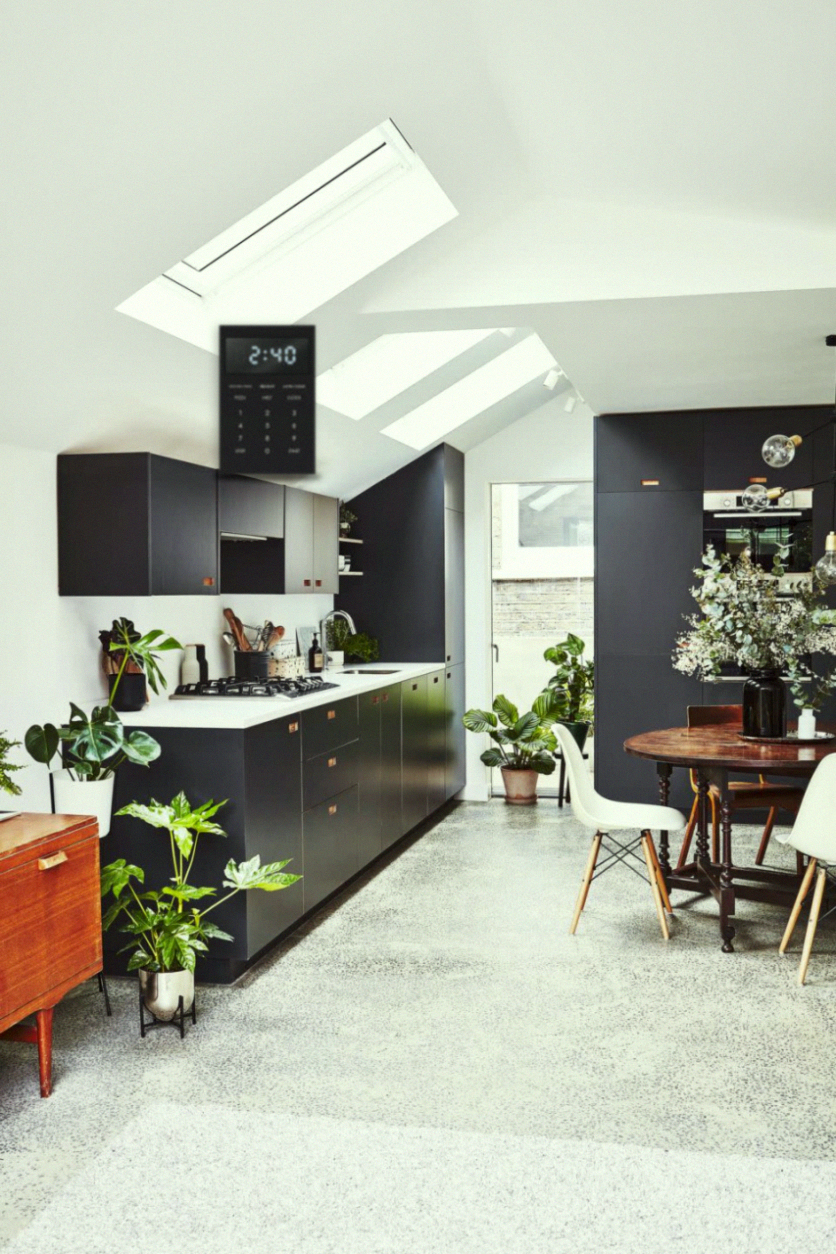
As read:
2:40
